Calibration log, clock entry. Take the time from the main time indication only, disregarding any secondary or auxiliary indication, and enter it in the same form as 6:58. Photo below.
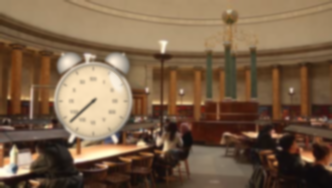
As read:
7:38
